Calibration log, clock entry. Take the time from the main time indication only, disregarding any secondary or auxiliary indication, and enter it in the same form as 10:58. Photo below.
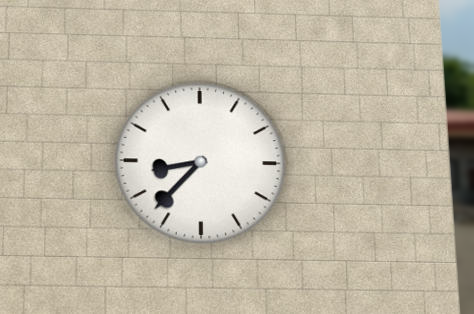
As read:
8:37
